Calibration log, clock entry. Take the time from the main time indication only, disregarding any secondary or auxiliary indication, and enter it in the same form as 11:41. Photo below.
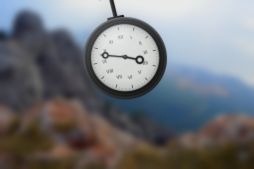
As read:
3:48
